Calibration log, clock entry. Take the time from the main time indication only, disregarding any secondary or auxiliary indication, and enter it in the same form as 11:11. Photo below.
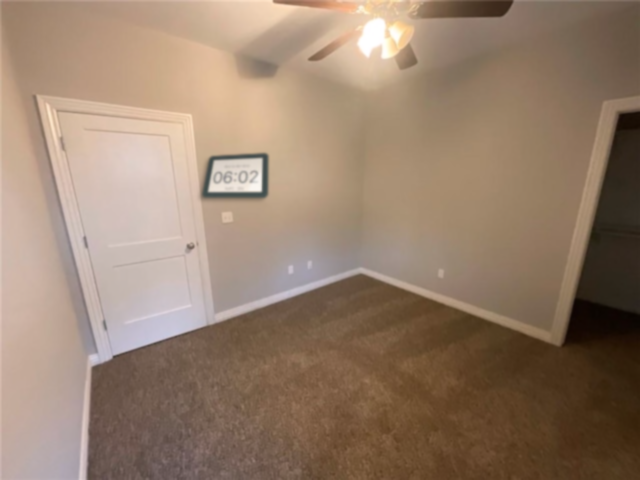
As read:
6:02
